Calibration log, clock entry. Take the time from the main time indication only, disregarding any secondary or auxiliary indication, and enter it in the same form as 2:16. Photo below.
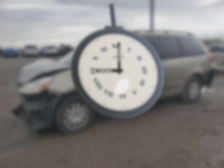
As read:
9:01
